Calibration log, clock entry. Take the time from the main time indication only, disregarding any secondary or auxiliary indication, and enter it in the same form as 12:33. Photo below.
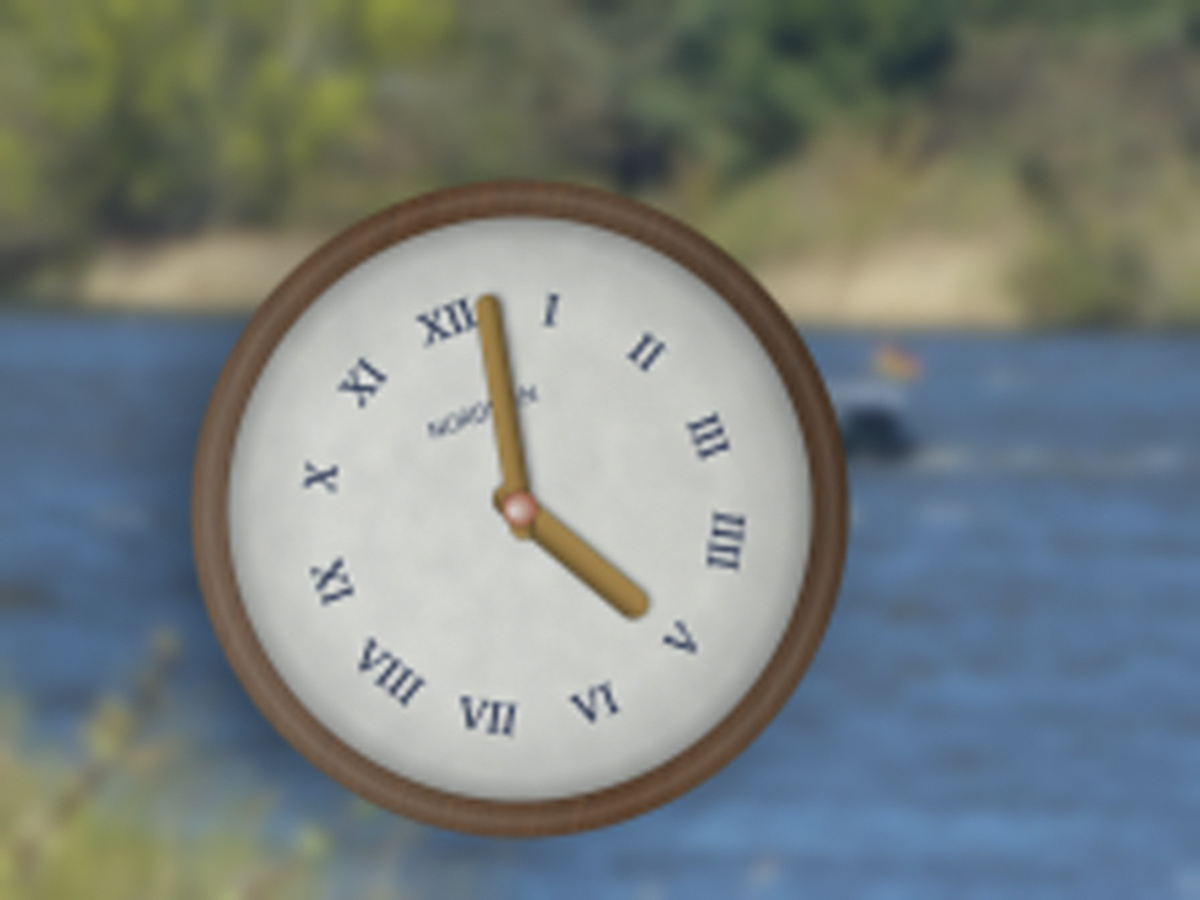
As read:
5:02
